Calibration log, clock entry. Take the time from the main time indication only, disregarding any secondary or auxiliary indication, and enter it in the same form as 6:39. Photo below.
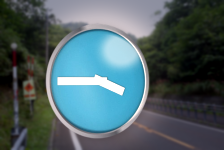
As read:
3:45
